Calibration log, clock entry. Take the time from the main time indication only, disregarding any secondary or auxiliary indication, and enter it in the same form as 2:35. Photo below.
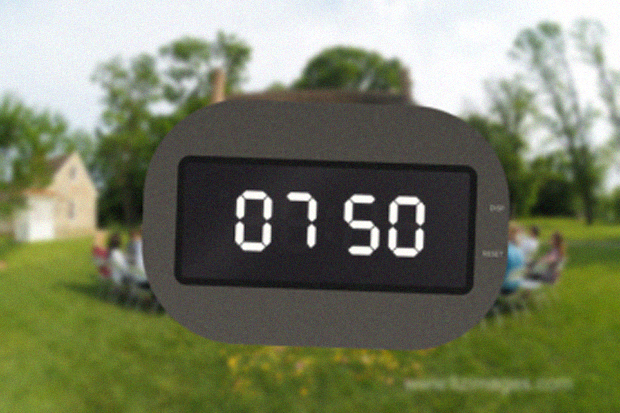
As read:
7:50
